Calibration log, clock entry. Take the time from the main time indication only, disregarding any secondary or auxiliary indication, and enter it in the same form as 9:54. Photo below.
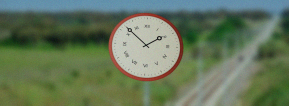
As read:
1:52
